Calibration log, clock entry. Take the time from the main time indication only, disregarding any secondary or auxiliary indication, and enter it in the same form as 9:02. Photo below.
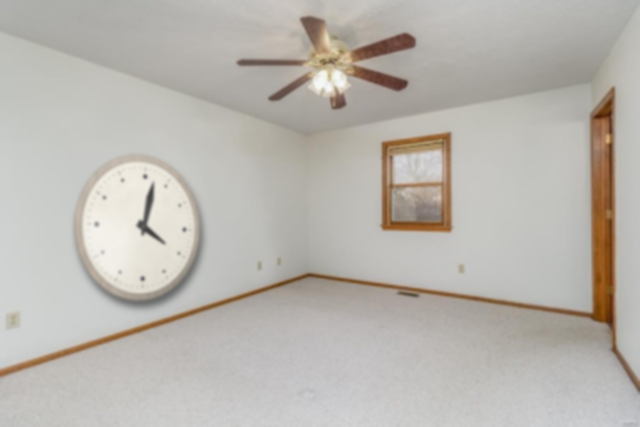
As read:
4:02
